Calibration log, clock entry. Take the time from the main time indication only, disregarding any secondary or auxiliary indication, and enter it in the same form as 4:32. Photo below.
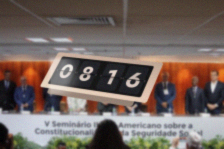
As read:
8:16
